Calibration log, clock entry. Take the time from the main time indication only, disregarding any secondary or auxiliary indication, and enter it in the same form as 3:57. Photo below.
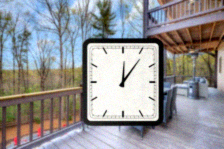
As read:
12:06
